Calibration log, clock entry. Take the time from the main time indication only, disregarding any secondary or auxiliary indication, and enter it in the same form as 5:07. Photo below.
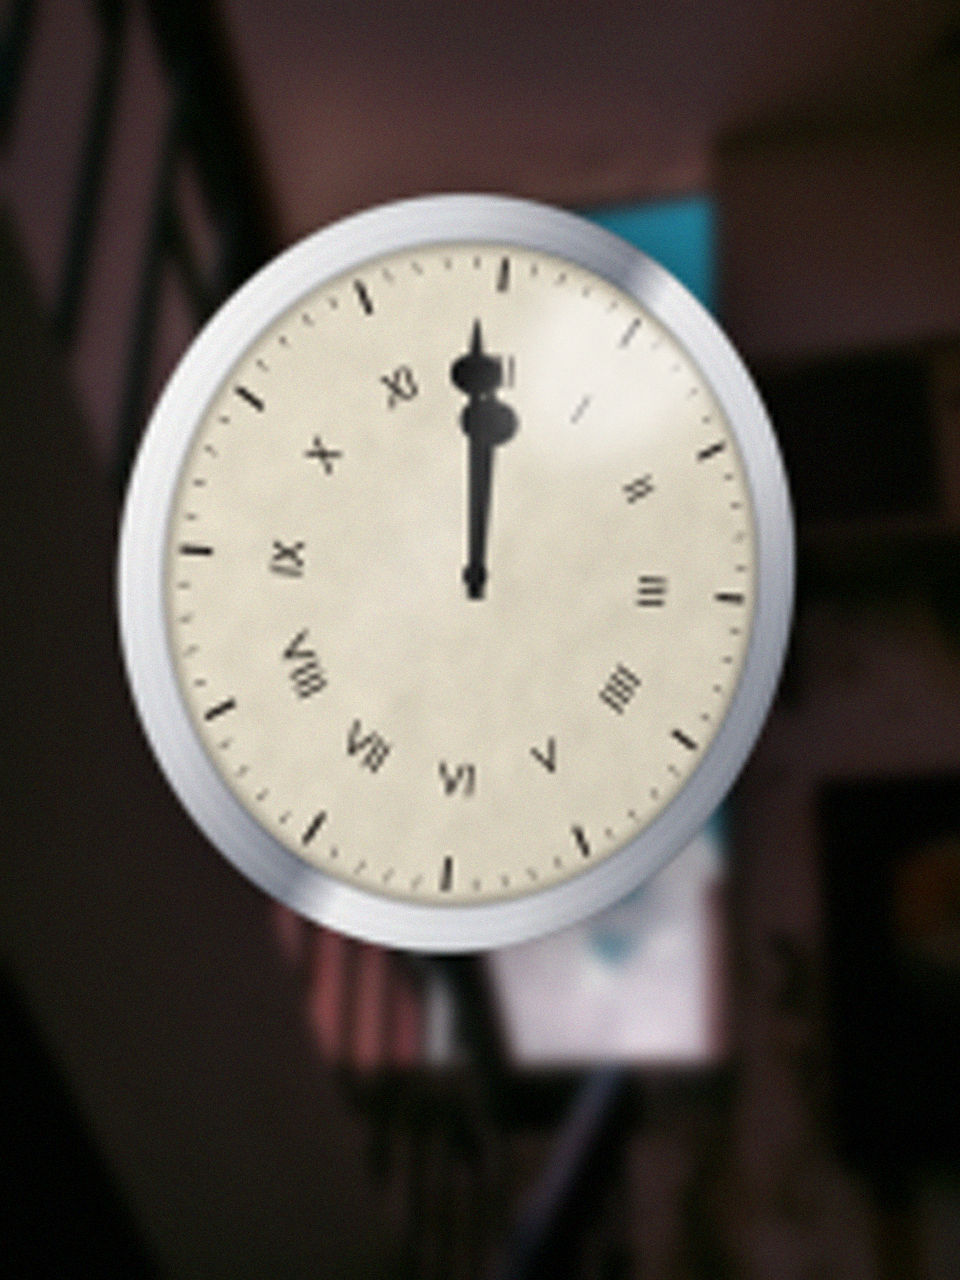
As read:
11:59
